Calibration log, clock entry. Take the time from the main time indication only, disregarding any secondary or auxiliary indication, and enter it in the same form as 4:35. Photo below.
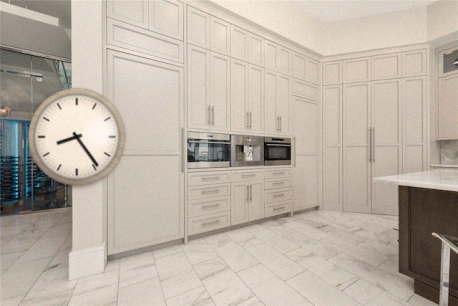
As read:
8:24
